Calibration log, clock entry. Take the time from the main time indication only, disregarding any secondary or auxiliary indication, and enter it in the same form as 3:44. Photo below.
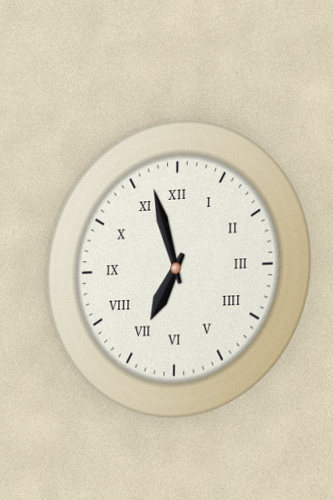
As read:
6:57
